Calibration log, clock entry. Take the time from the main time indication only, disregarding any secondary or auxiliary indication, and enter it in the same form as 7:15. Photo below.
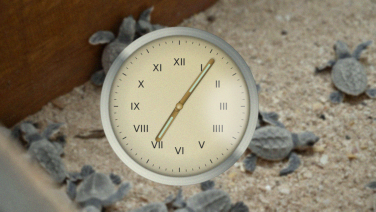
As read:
7:06
